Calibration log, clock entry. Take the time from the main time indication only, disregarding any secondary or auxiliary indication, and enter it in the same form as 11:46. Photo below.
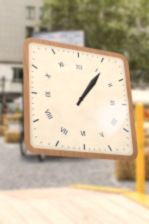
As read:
1:06
